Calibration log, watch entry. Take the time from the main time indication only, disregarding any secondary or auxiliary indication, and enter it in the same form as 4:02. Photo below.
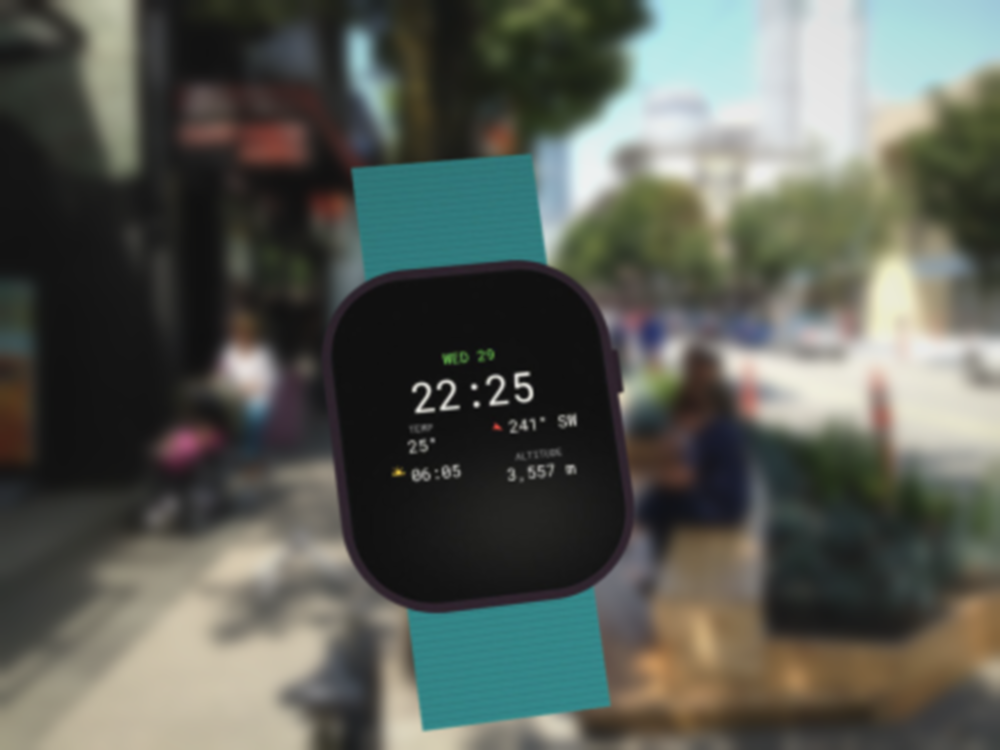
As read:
22:25
